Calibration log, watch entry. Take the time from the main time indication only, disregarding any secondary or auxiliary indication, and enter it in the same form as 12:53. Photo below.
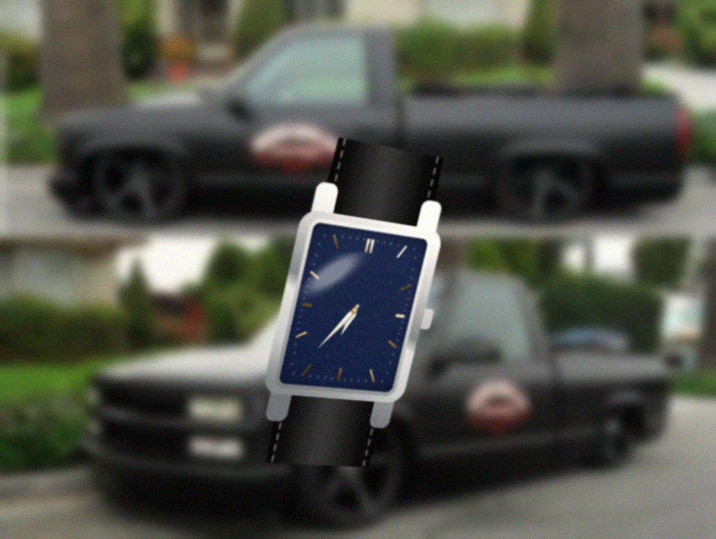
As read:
6:36
